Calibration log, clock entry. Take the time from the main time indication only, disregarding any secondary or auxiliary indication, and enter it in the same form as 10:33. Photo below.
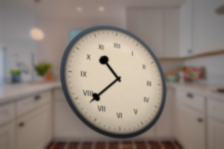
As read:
10:38
